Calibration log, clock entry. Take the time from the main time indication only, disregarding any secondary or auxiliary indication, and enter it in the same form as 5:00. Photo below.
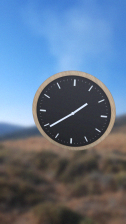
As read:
1:39
